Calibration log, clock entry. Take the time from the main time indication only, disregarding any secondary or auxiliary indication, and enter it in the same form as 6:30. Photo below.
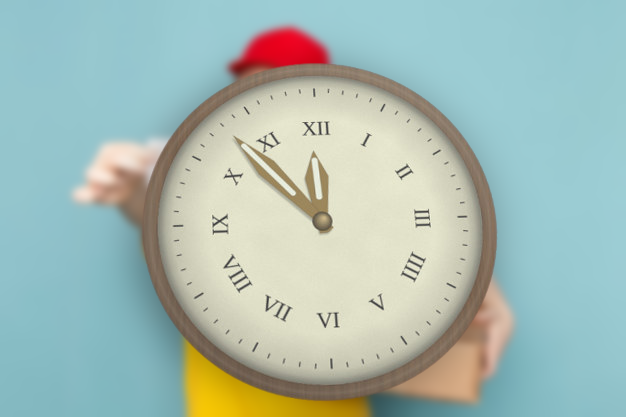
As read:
11:53
